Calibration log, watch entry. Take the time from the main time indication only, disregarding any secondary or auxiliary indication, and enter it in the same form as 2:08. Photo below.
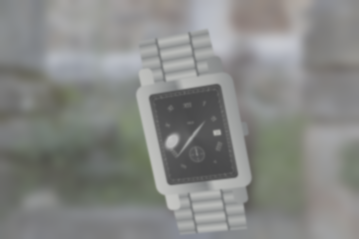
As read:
1:38
